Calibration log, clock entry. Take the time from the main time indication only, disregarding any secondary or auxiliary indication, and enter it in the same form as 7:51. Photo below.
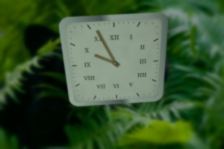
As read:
9:56
